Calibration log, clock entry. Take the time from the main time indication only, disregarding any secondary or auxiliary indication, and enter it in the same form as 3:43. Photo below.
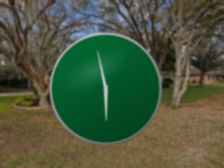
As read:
5:58
